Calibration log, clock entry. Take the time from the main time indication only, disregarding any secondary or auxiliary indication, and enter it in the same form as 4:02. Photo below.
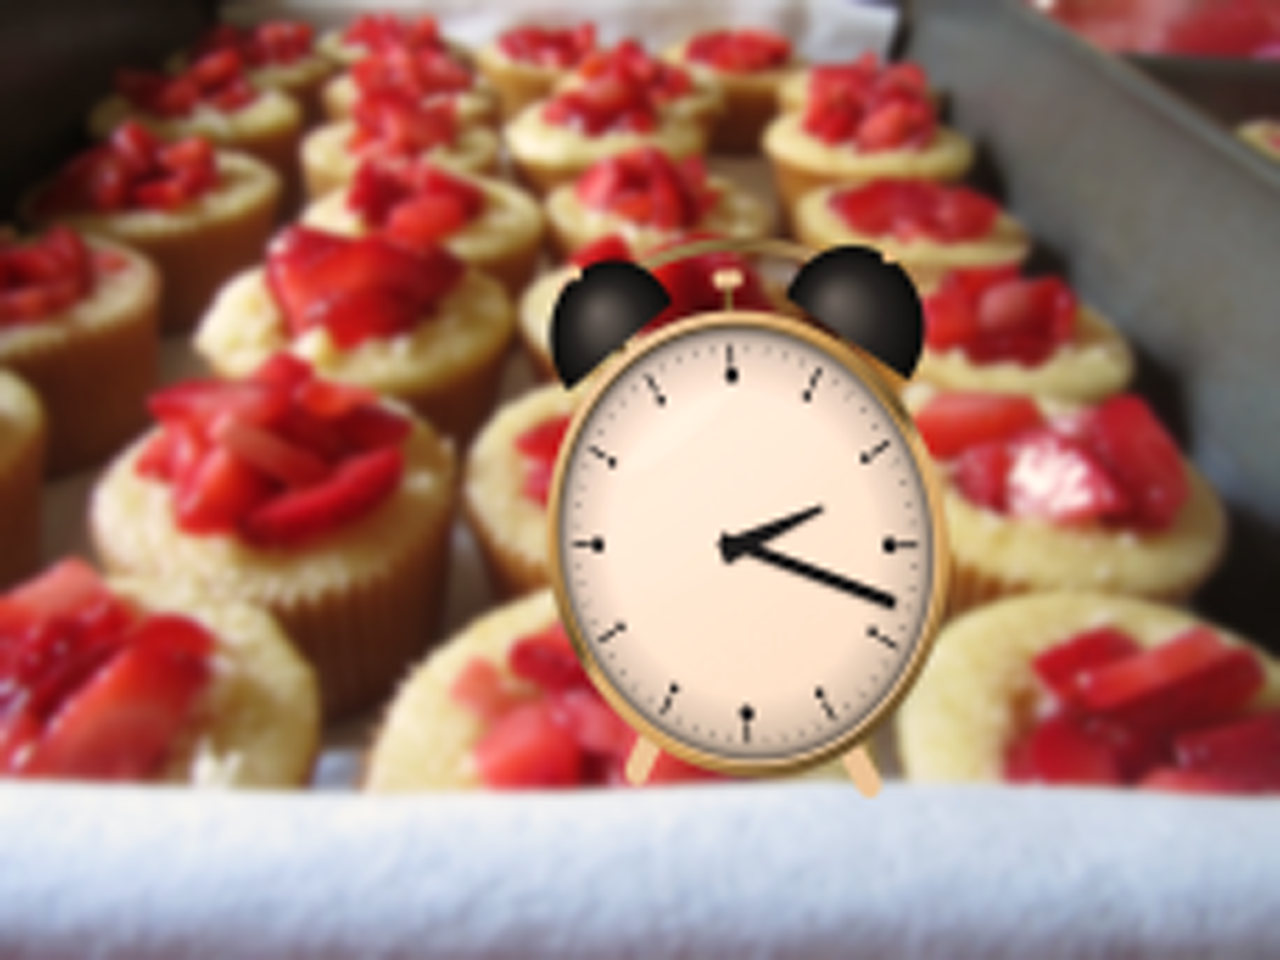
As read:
2:18
